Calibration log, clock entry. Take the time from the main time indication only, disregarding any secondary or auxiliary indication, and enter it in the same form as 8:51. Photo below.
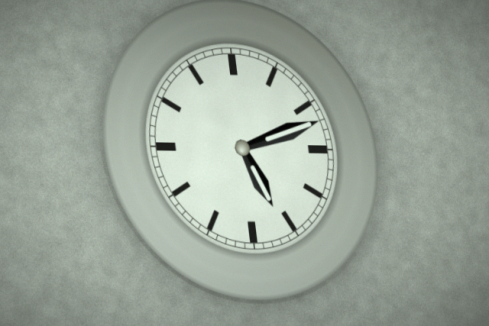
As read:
5:12
